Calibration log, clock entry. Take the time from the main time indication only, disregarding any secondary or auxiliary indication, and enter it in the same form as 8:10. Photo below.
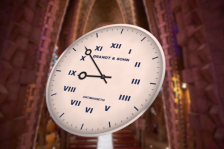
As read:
8:52
